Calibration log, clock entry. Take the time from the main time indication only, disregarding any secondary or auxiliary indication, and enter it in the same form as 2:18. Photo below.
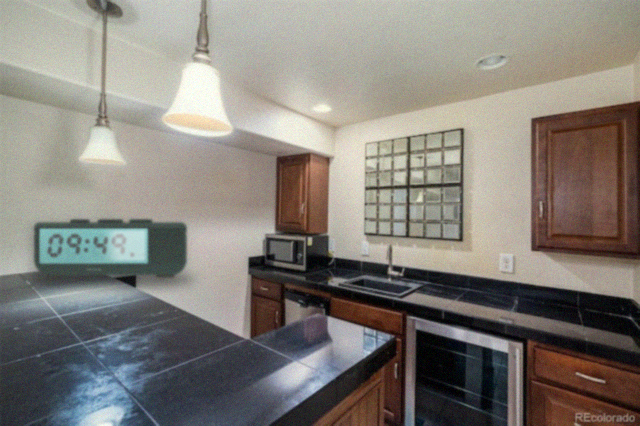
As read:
9:49
